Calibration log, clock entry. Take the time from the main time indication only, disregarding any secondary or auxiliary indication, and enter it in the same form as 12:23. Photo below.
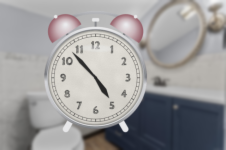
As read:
4:53
